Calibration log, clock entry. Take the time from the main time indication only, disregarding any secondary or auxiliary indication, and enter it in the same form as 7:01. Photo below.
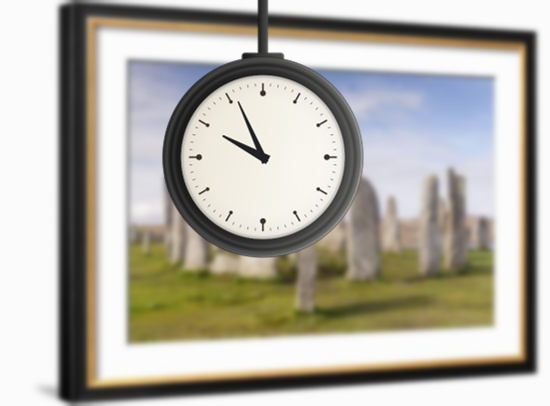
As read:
9:56
